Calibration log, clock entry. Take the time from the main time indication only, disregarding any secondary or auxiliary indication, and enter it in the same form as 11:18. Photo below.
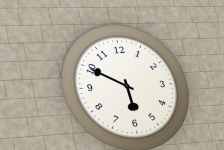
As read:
5:50
